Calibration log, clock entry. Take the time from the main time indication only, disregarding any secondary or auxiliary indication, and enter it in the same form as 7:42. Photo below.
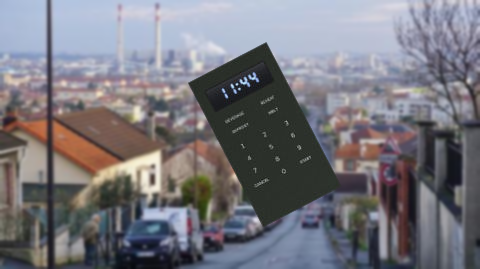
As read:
11:44
